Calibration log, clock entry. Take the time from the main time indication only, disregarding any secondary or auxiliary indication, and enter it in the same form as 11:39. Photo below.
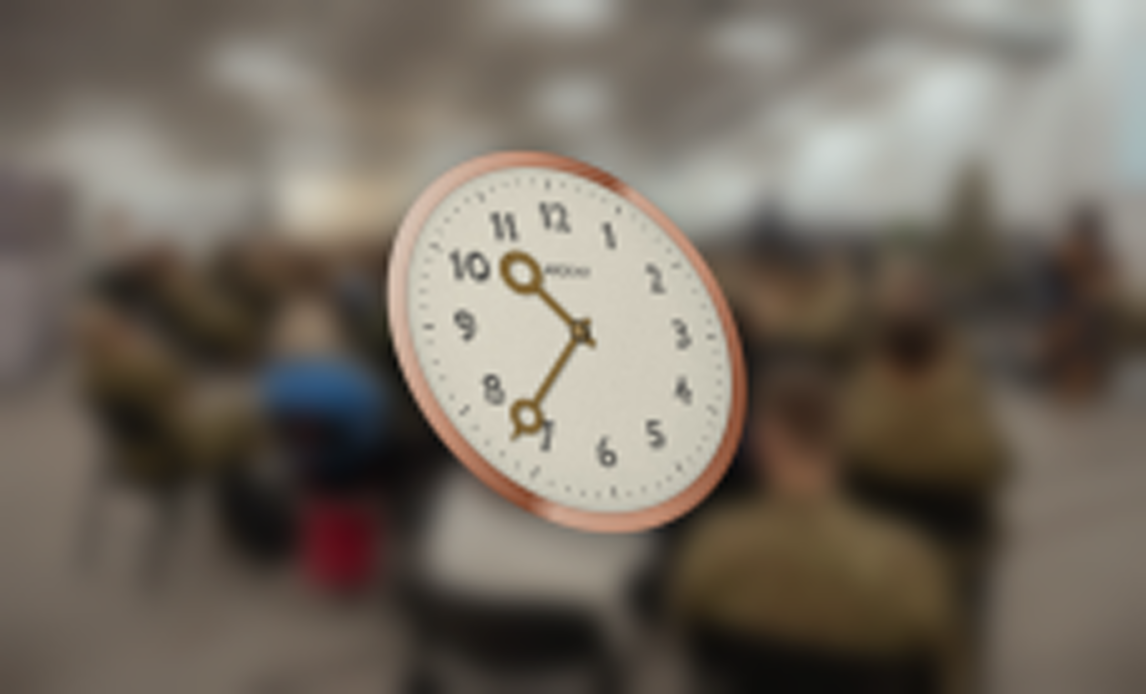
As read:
10:37
